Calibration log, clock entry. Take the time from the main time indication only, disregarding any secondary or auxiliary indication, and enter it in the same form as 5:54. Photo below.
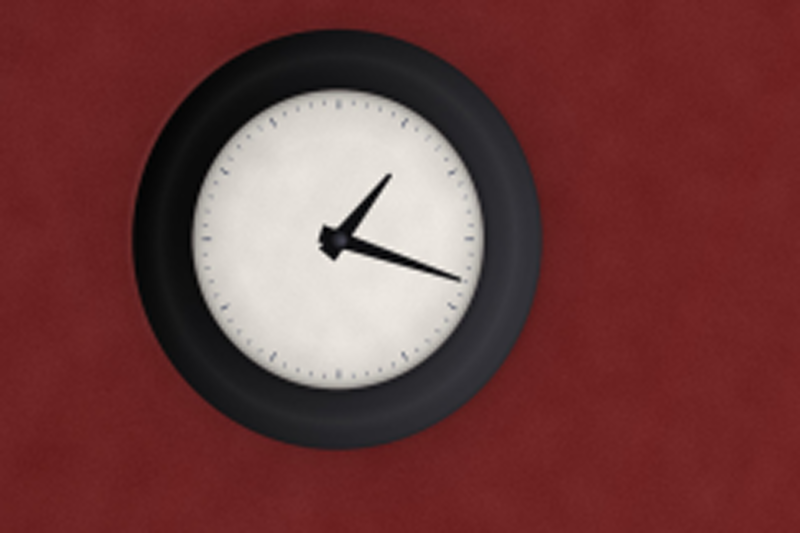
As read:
1:18
